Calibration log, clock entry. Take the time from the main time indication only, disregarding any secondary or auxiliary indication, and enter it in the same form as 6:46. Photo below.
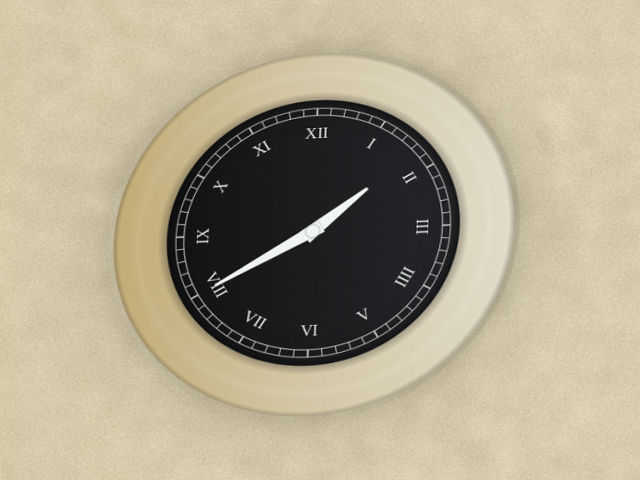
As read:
1:40
